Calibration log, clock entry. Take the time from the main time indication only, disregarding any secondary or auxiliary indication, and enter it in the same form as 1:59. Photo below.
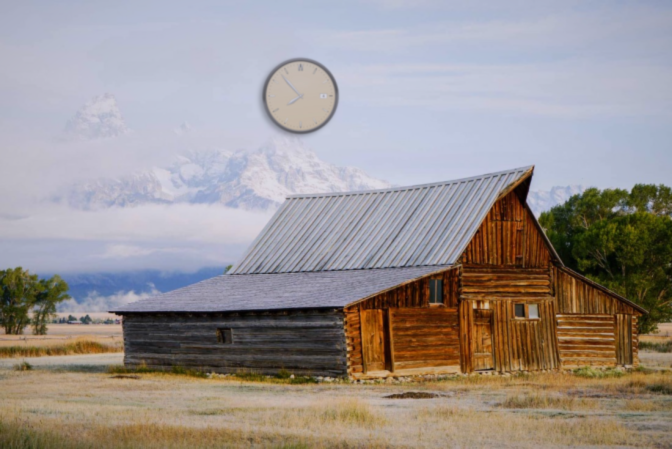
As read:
7:53
